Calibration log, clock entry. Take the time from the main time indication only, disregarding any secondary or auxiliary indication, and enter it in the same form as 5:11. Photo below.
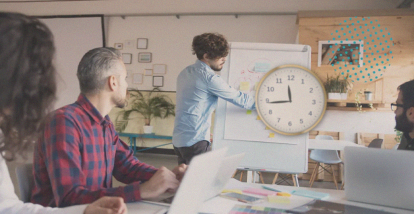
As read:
11:44
